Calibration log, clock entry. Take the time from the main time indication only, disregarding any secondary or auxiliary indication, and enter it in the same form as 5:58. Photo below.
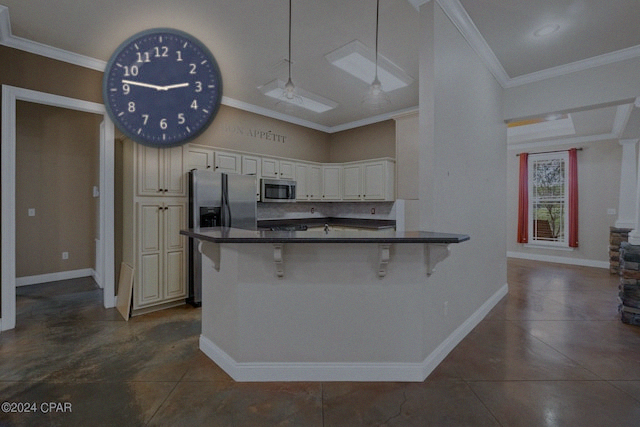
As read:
2:47
